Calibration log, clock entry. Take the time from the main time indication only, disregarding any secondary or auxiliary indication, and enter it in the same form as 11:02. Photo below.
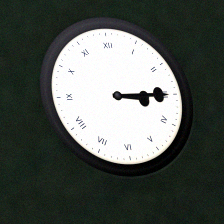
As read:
3:15
